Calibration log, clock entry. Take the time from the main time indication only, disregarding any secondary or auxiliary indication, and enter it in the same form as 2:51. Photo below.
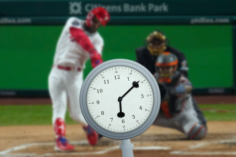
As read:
6:09
